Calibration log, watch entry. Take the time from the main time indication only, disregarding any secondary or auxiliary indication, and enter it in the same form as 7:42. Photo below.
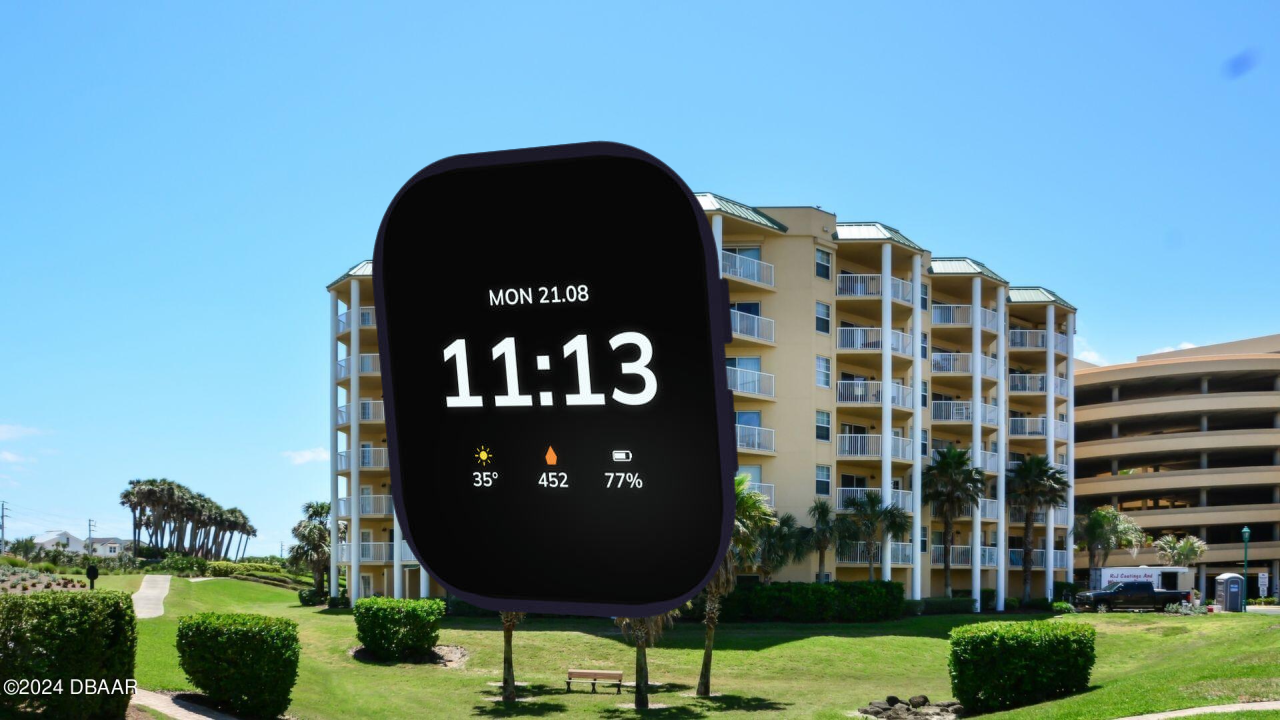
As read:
11:13
